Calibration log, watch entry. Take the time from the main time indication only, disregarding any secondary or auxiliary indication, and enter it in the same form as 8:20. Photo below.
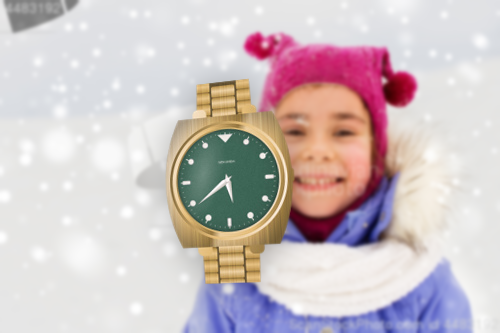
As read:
5:39
